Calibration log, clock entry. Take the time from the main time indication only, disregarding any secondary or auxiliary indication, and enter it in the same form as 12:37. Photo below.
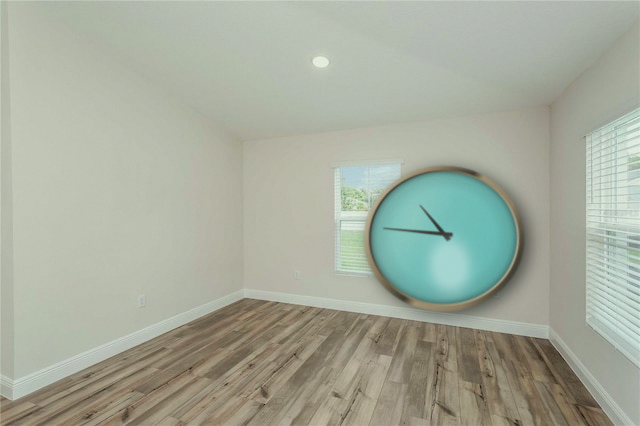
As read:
10:46
